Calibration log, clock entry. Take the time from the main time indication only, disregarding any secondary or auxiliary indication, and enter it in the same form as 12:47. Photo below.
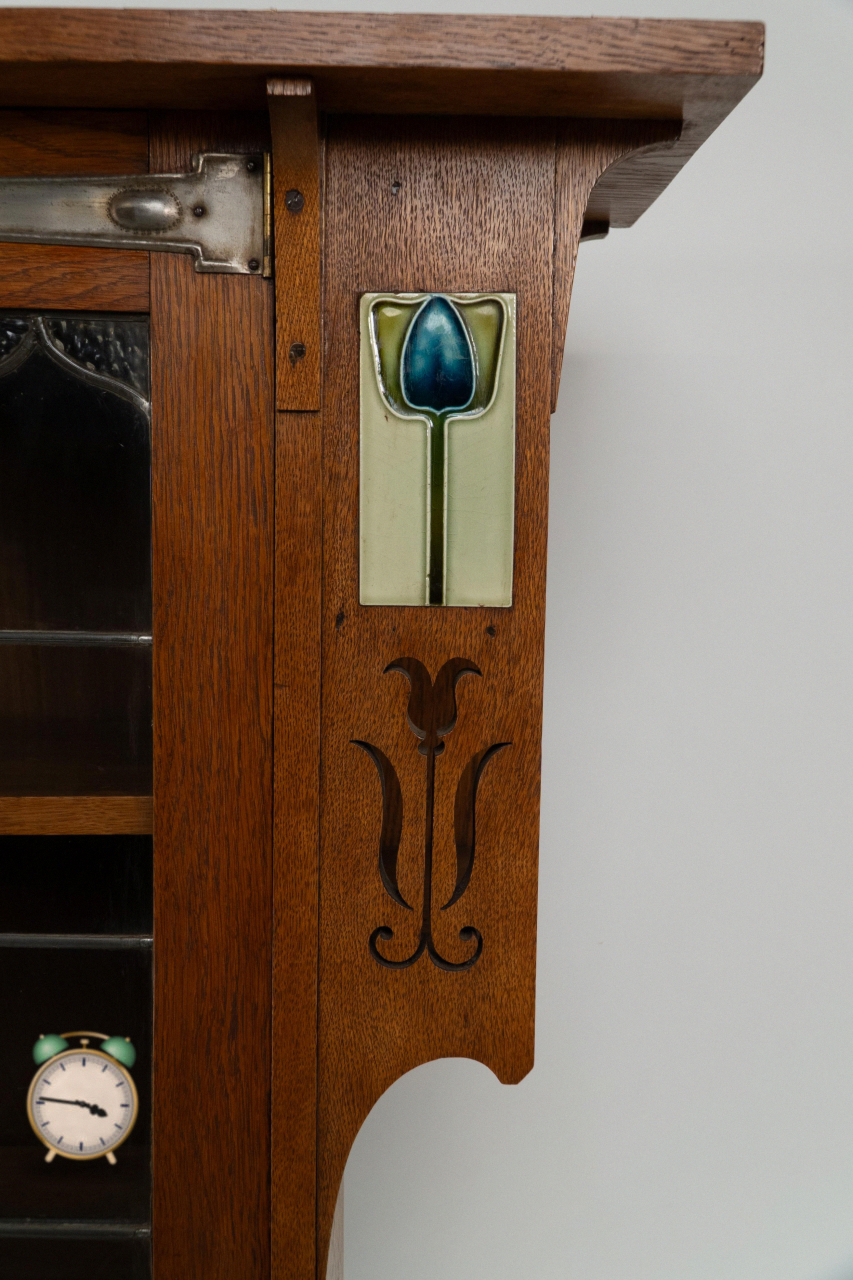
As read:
3:46
